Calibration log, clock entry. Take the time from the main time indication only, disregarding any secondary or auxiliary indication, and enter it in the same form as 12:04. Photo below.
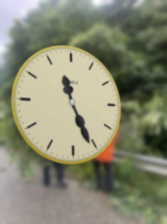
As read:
11:26
